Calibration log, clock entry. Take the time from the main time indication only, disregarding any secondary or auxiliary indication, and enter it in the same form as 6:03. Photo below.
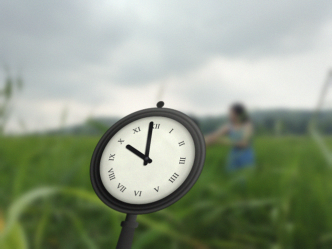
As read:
9:59
